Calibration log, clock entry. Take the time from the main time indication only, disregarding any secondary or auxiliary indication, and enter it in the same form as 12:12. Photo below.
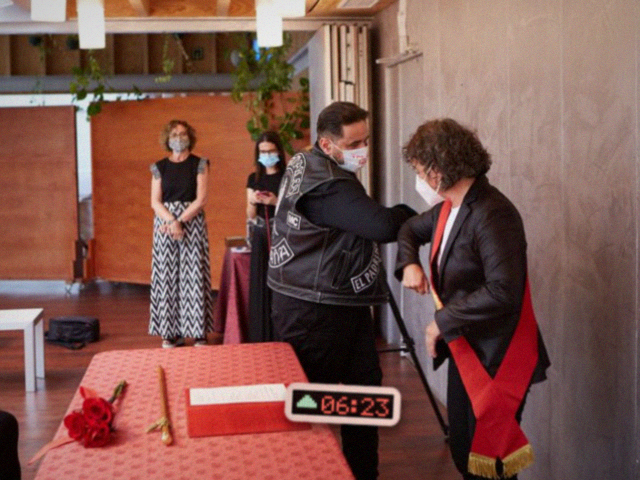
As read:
6:23
